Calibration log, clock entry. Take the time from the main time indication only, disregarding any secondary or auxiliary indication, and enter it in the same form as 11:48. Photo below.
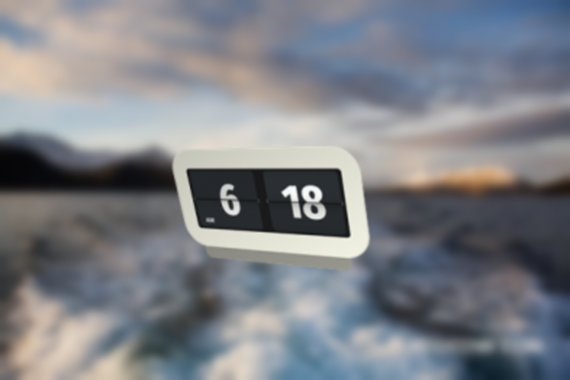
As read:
6:18
